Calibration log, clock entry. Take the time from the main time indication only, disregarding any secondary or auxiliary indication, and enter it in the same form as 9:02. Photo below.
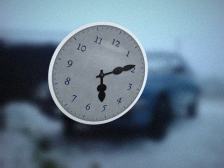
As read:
5:09
